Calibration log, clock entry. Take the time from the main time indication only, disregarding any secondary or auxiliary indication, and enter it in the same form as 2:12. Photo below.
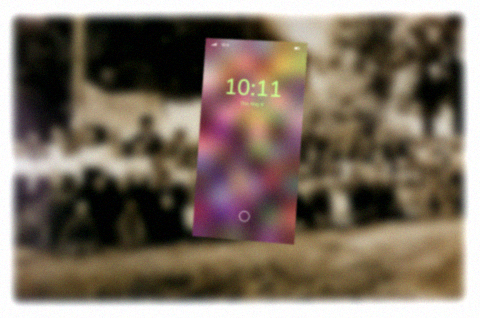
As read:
10:11
